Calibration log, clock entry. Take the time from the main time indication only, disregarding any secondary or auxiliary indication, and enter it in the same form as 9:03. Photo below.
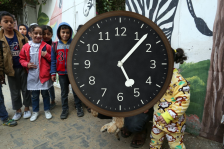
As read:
5:07
